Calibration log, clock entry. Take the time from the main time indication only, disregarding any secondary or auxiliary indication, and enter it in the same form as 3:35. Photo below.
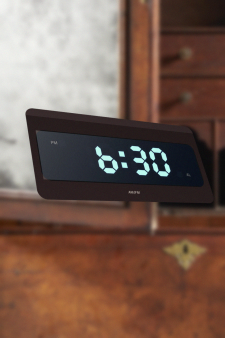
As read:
6:30
